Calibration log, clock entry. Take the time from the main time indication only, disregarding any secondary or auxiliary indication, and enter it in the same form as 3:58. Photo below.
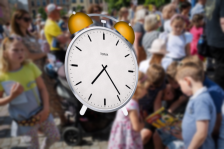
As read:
7:24
